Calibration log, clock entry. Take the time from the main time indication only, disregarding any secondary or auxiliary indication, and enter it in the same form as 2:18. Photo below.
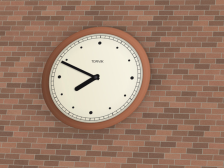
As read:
7:49
